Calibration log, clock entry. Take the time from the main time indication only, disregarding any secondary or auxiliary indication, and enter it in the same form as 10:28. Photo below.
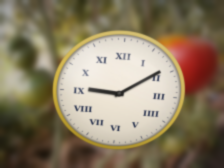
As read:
9:09
